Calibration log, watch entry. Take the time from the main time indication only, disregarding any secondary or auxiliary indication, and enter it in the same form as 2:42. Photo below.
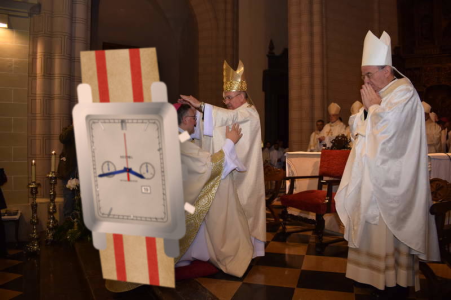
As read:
3:43
